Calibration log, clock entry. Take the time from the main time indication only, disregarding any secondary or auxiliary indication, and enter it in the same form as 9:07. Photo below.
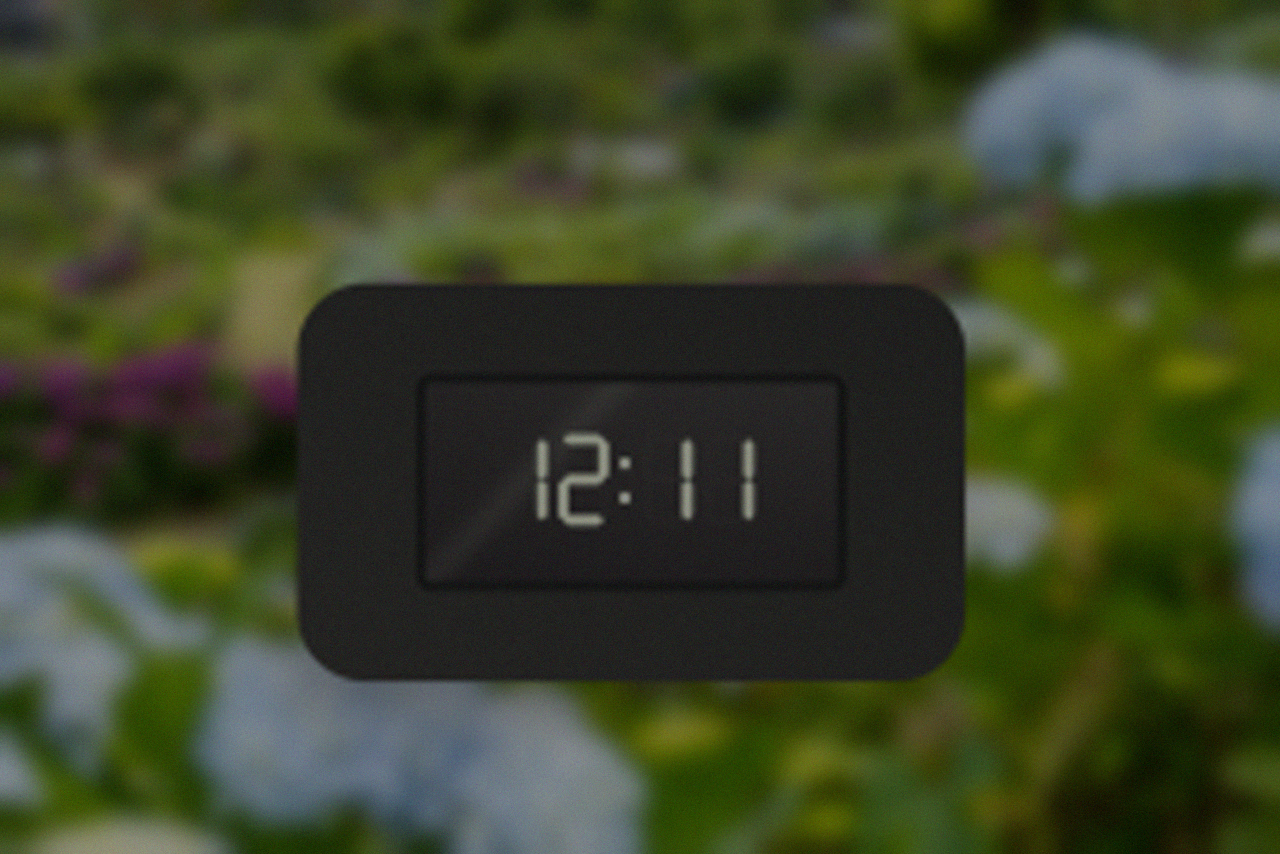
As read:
12:11
